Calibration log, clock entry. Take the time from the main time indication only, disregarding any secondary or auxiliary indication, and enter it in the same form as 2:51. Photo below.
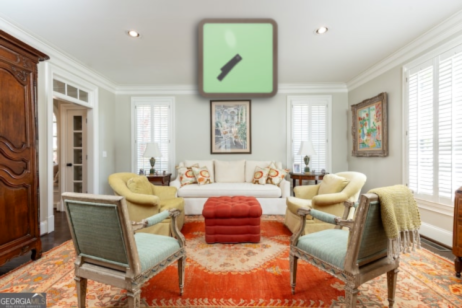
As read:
7:37
